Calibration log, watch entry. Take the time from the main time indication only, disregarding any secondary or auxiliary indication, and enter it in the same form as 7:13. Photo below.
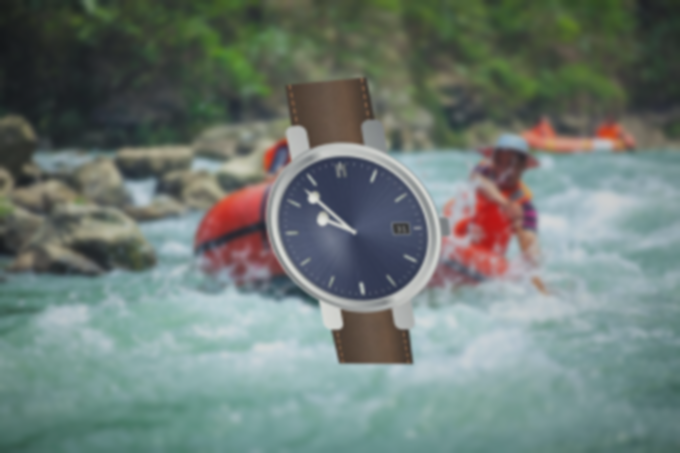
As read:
9:53
